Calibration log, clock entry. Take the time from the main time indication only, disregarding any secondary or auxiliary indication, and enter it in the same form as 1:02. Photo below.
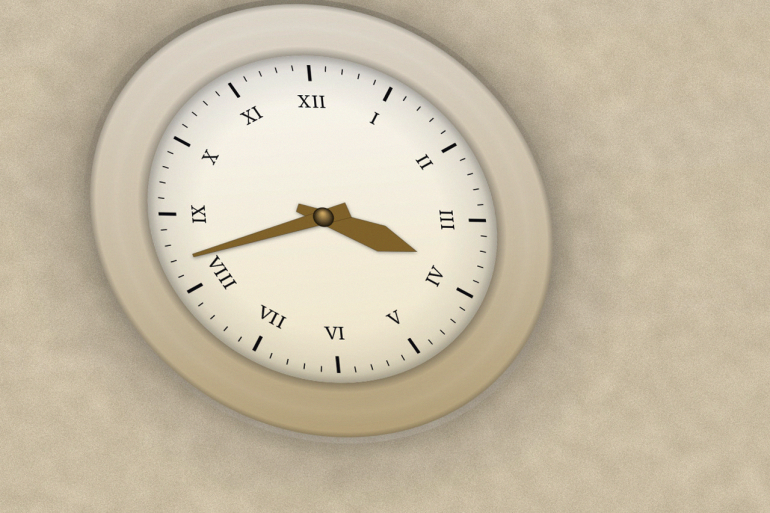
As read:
3:42
